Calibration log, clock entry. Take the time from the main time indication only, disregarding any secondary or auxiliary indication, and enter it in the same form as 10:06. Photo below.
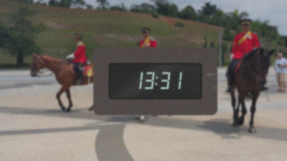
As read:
13:31
